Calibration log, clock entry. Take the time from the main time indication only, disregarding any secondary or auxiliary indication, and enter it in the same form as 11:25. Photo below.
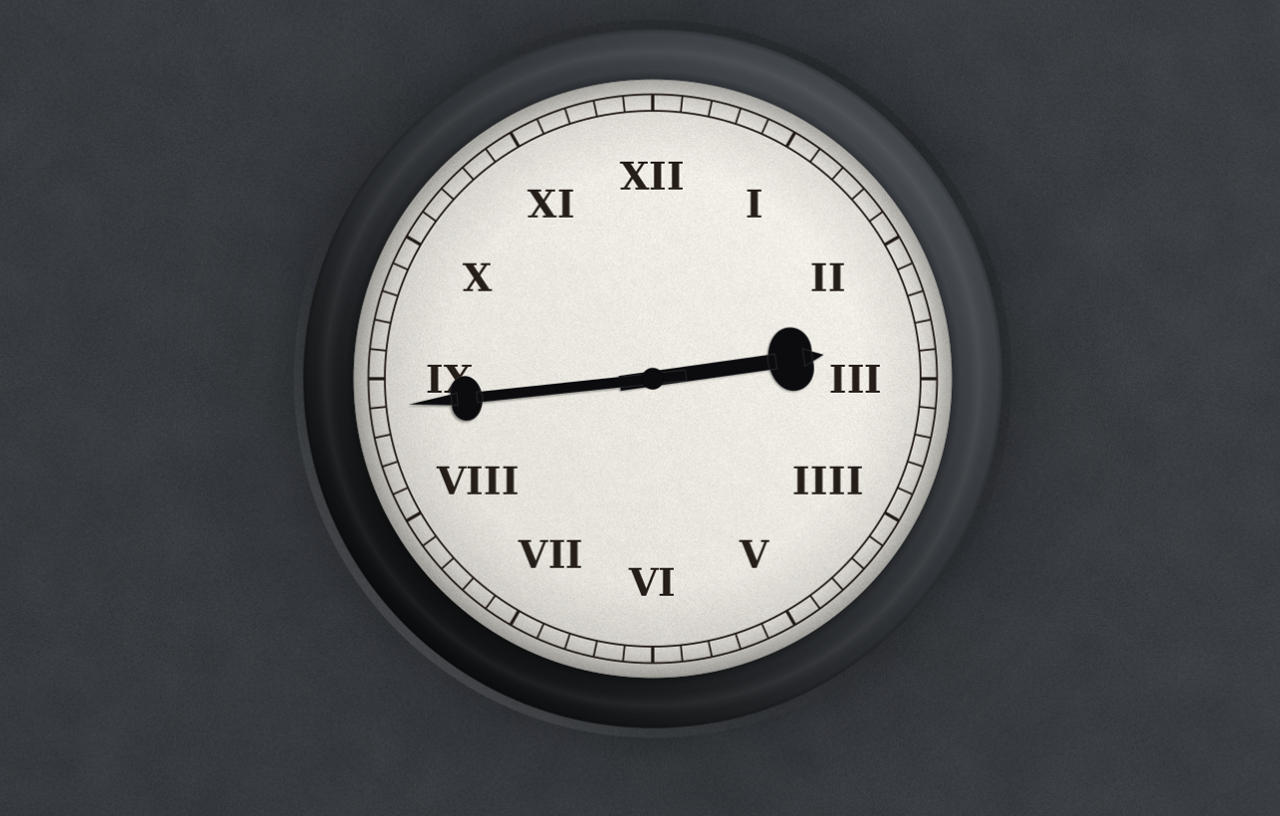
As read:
2:44
